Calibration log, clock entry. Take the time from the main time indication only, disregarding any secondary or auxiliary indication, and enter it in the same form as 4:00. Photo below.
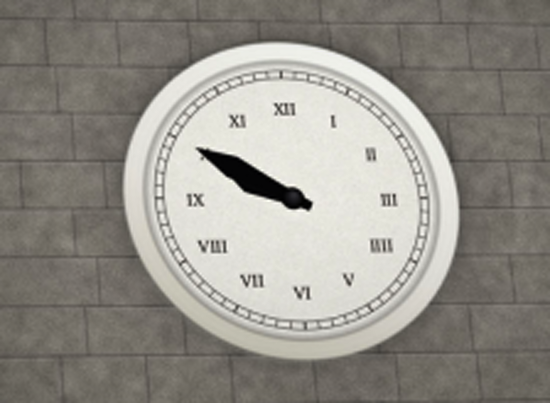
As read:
9:50
